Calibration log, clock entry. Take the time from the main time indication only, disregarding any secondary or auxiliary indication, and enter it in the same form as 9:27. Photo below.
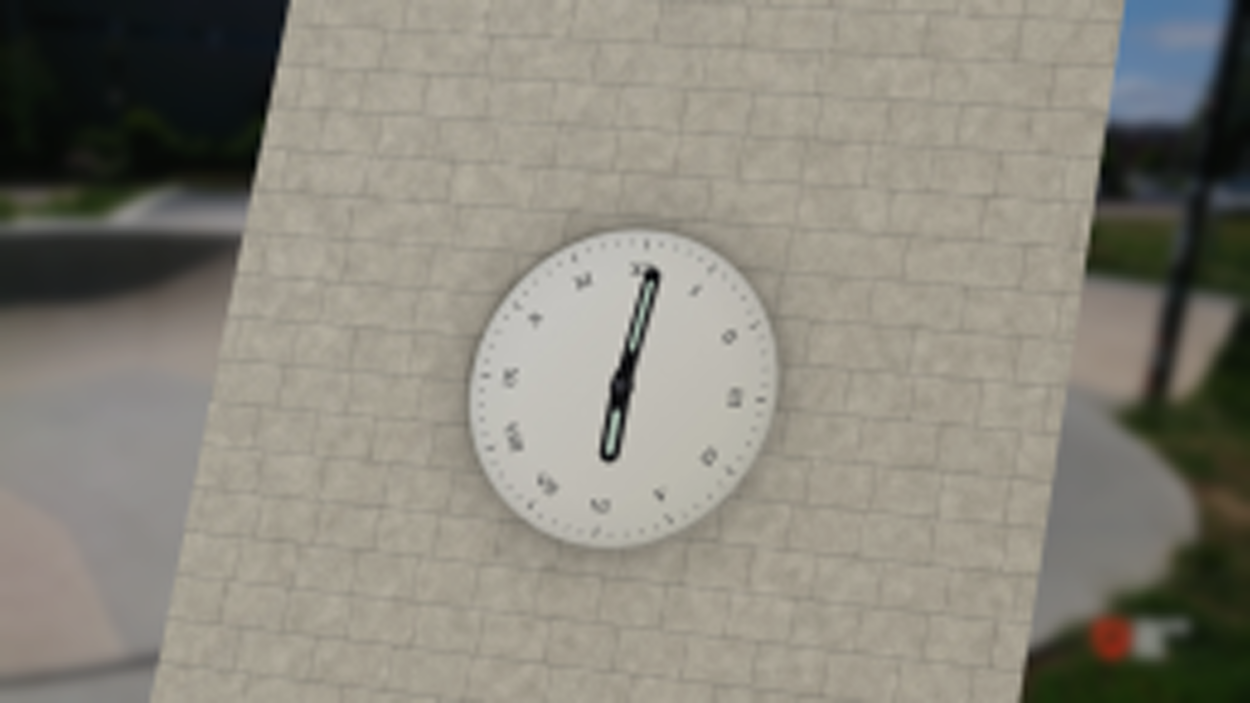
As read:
6:01
